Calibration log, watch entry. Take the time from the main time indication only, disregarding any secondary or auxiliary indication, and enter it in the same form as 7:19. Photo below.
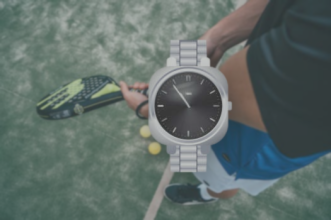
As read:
10:54
